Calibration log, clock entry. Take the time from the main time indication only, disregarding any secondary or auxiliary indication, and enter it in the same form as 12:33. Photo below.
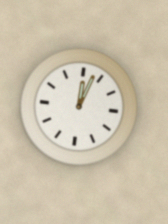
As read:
12:03
